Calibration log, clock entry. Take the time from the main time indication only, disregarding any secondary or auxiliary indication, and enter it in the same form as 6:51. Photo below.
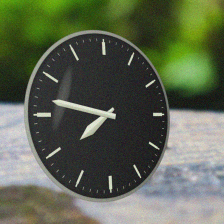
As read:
7:47
